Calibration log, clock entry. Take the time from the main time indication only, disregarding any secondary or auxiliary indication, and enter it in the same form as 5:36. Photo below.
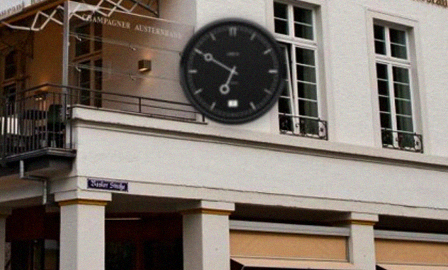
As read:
6:50
